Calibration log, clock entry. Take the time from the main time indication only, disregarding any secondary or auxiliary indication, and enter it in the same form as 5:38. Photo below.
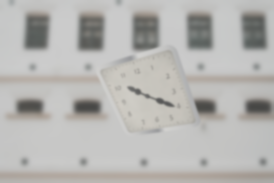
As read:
10:21
